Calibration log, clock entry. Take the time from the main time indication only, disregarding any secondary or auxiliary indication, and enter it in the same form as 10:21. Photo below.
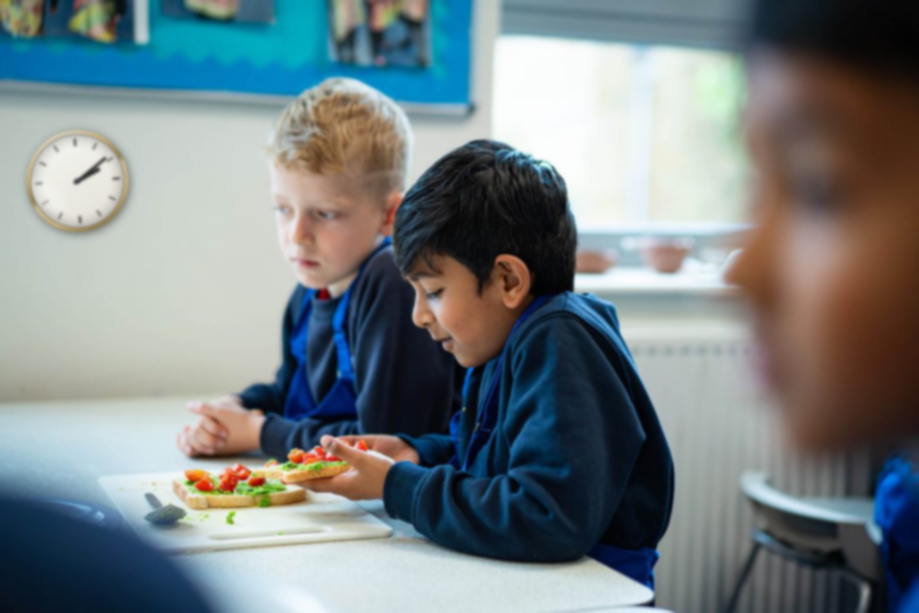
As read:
2:09
